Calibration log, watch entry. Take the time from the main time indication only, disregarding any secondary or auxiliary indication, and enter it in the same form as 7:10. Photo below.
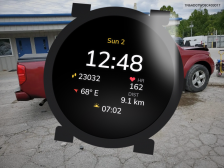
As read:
12:48
